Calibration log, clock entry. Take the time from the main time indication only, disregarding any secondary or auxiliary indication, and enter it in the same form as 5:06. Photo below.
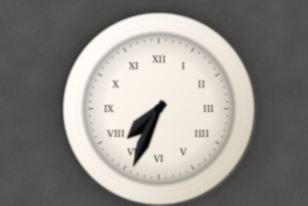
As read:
7:34
